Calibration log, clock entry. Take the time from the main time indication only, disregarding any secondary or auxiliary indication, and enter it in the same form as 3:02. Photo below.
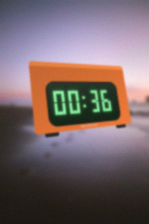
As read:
0:36
